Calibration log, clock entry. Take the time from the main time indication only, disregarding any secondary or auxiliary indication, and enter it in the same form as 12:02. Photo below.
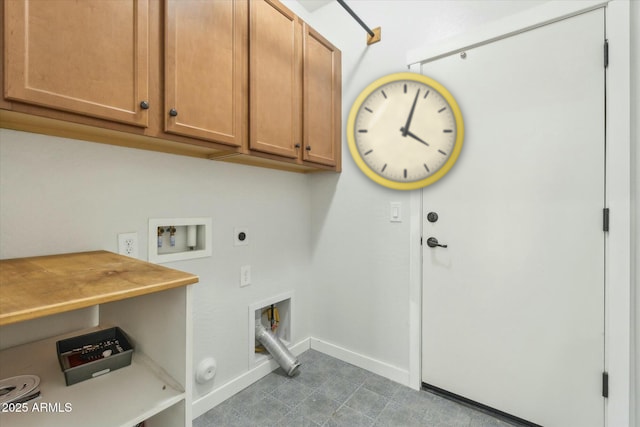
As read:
4:03
